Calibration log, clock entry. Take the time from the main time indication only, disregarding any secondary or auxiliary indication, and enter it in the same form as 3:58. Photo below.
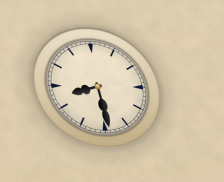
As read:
8:29
